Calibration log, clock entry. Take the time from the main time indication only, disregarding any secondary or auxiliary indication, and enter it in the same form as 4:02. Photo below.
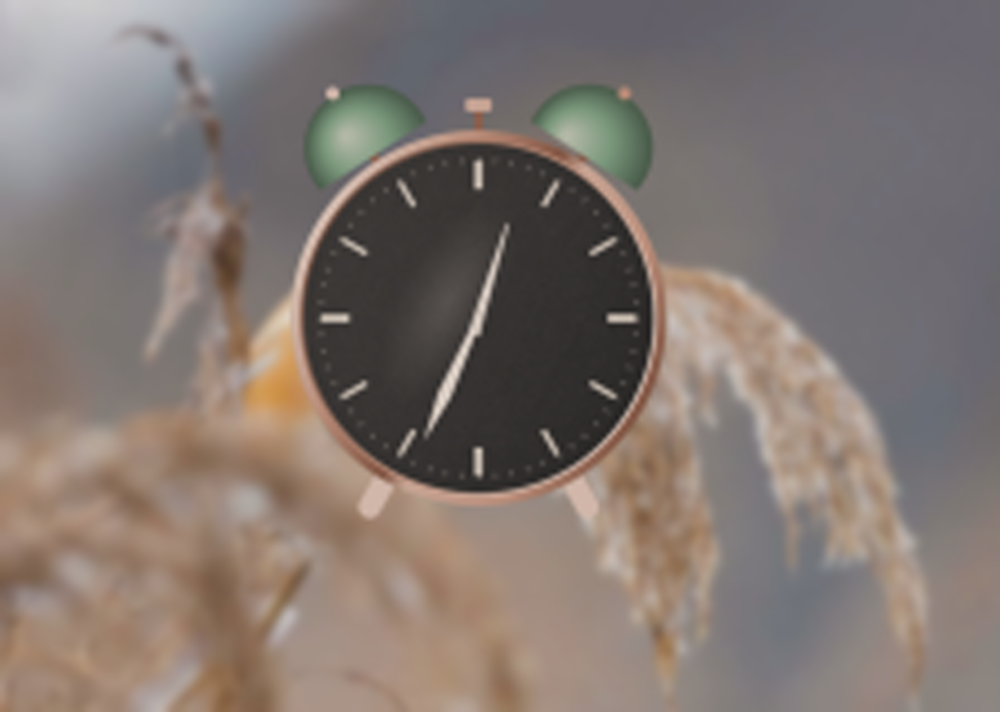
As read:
12:34
